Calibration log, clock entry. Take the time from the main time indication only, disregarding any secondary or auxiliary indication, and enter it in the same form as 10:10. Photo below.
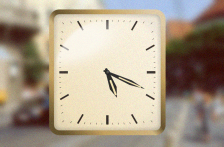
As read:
5:19
